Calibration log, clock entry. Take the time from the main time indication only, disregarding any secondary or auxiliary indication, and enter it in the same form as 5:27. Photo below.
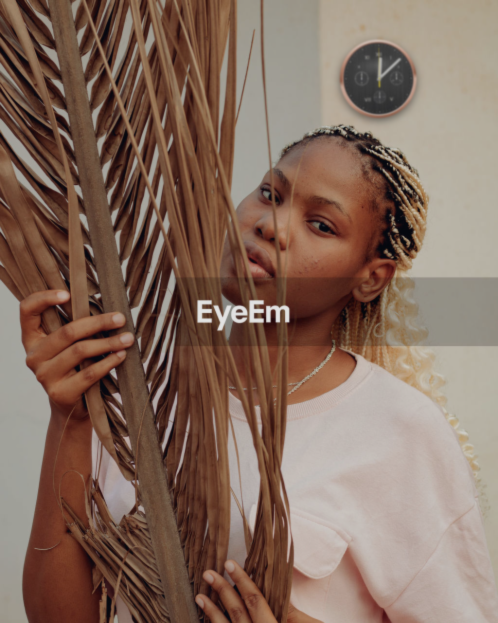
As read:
12:08
